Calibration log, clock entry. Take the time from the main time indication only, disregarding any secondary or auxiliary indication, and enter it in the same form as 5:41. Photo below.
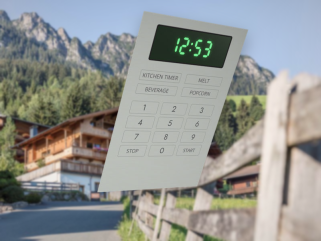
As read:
12:53
